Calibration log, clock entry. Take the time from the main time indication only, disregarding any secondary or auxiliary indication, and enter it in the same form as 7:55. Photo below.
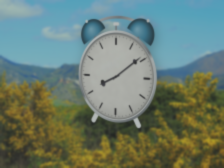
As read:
8:09
